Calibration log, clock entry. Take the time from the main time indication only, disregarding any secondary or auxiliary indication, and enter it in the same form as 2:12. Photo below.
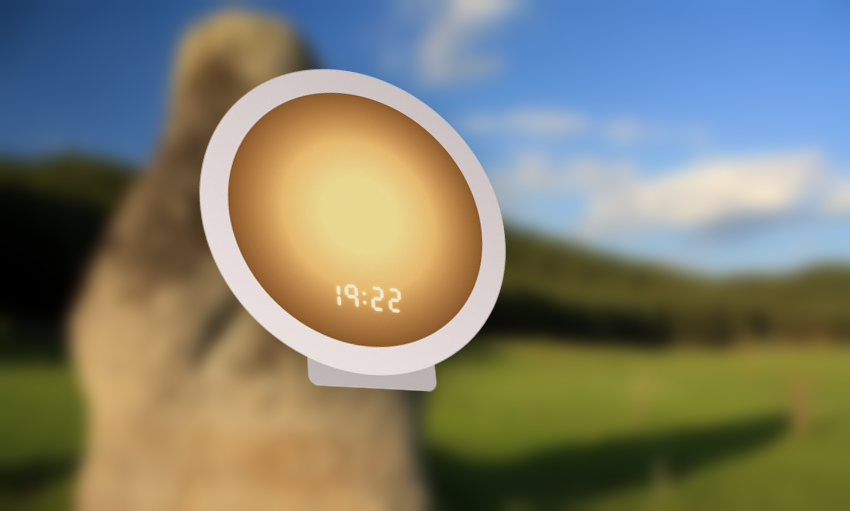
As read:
19:22
